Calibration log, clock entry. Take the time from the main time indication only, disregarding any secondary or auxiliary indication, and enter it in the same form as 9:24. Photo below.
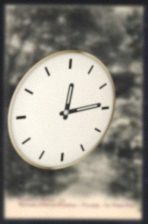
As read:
12:14
